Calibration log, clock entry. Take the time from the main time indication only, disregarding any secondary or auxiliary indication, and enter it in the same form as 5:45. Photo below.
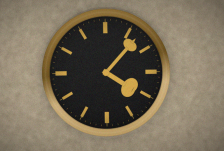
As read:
4:07
